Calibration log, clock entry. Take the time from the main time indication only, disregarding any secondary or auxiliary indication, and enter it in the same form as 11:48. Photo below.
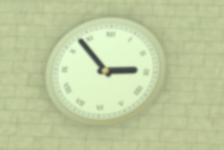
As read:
2:53
